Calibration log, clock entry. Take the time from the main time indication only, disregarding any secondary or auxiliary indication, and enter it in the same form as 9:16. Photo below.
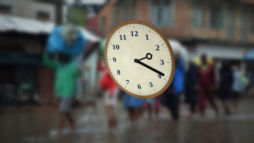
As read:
2:19
